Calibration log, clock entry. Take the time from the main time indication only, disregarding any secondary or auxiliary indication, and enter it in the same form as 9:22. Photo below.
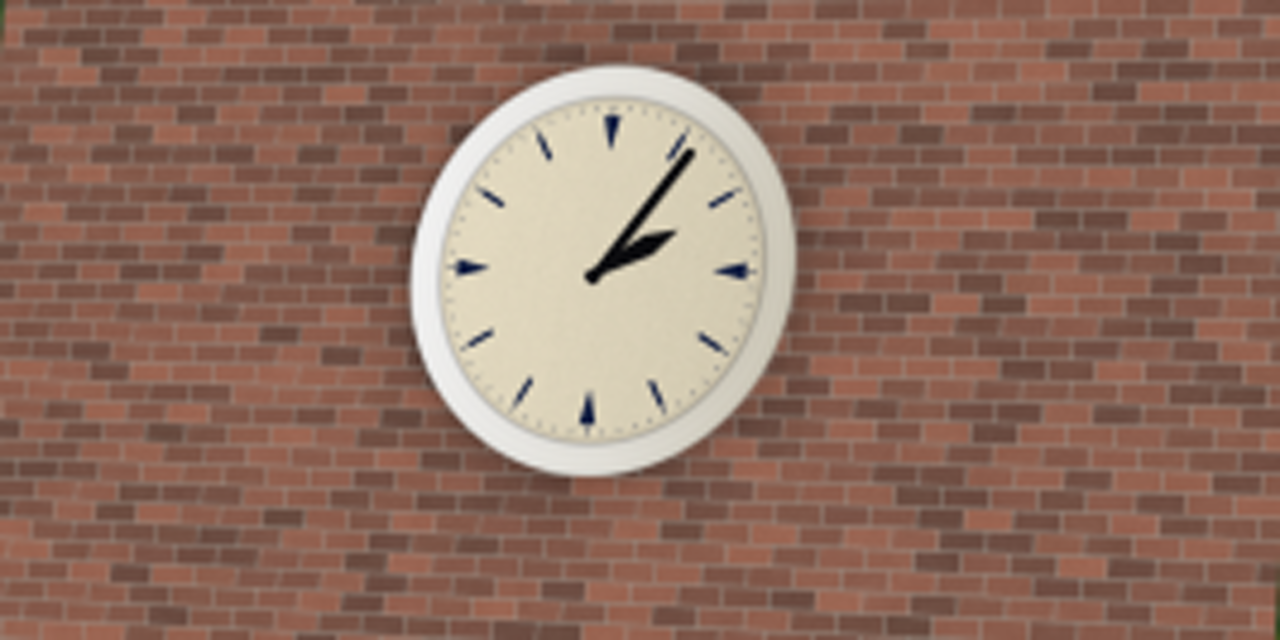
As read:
2:06
